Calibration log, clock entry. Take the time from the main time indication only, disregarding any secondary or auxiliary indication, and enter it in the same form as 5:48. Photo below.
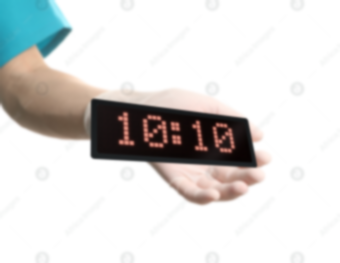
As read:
10:10
